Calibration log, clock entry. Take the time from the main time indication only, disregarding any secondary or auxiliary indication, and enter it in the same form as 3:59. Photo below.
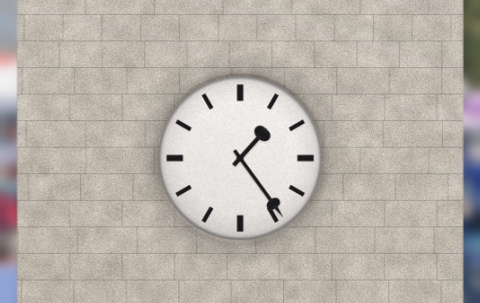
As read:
1:24
